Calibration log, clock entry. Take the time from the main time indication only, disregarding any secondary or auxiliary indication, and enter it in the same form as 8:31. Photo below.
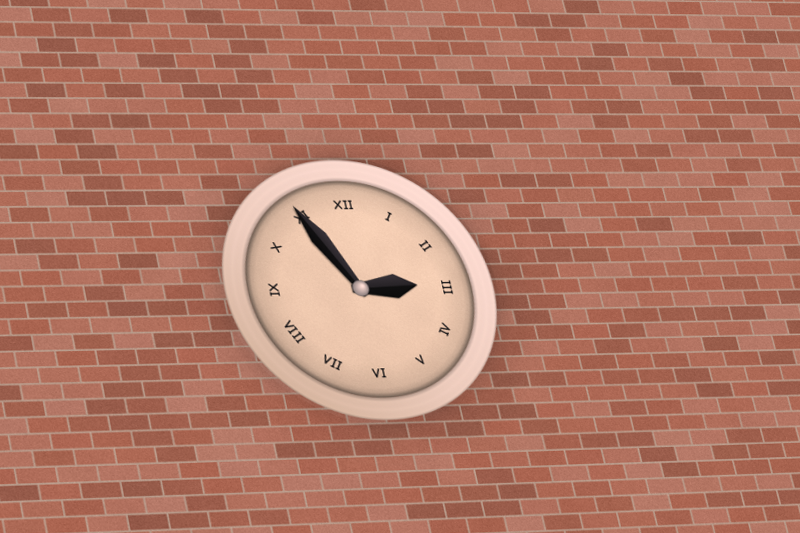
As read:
2:55
